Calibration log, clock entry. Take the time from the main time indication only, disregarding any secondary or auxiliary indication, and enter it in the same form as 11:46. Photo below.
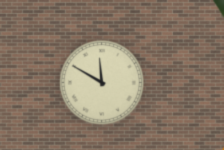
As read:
11:50
